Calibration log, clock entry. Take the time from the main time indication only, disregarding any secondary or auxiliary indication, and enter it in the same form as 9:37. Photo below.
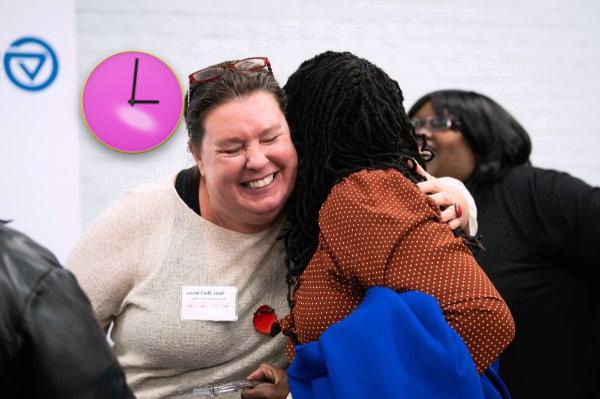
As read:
3:01
